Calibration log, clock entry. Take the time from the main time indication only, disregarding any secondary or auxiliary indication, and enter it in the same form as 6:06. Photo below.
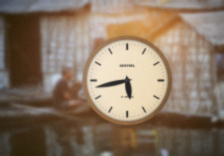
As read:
5:43
